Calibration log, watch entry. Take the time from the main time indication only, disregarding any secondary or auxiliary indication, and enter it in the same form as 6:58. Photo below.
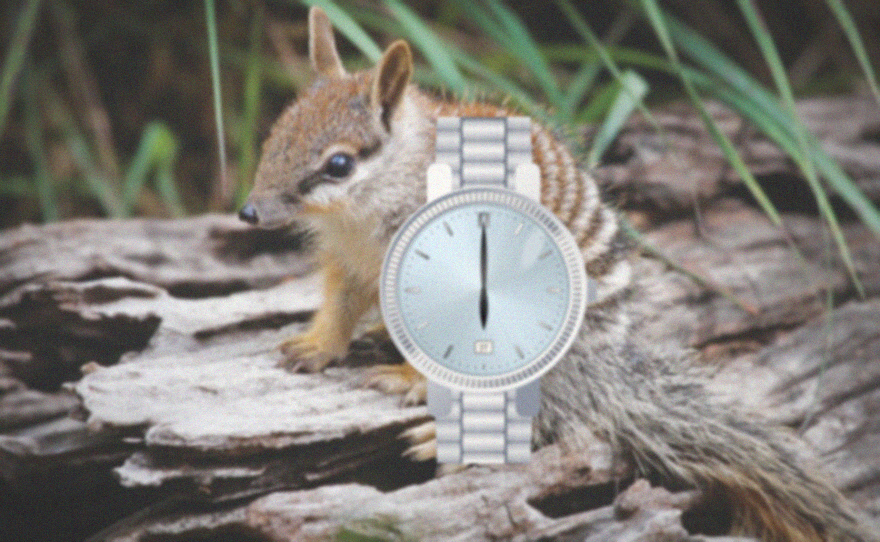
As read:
6:00
